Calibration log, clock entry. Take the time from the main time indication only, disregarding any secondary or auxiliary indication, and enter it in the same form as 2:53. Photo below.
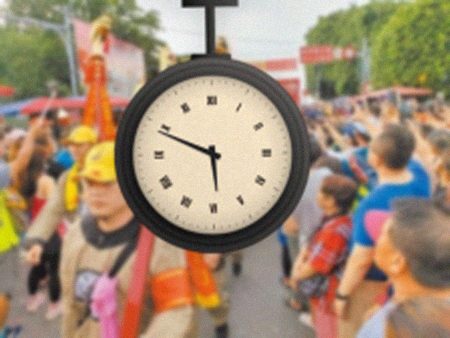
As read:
5:49
